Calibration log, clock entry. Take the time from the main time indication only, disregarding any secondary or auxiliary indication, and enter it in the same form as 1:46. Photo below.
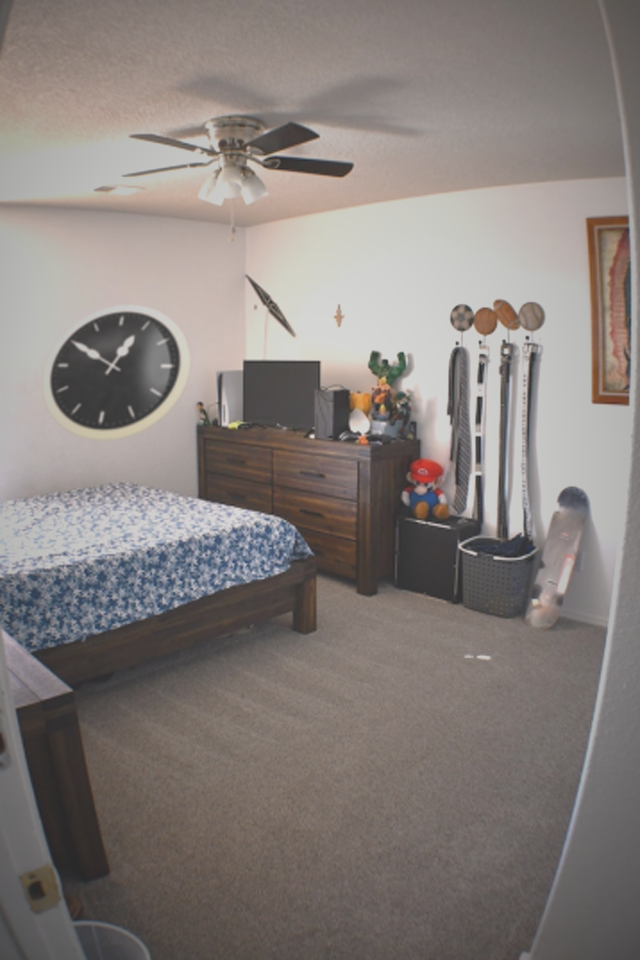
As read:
12:50
